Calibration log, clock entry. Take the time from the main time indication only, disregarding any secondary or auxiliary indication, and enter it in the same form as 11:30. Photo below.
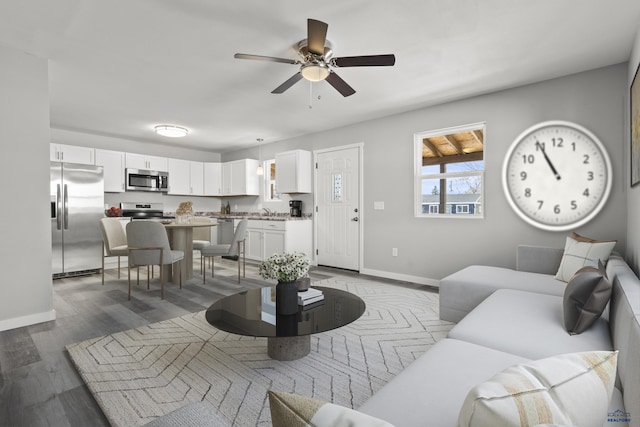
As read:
10:55
